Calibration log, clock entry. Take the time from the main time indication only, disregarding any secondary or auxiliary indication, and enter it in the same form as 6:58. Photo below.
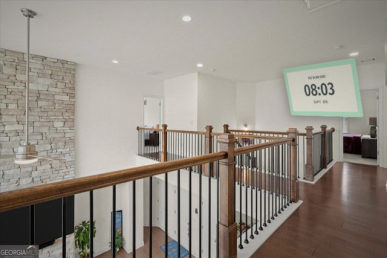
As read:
8:03
